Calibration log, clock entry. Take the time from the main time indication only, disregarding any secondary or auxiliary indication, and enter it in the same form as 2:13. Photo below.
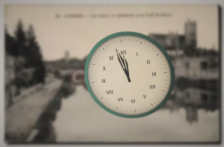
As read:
11:58
